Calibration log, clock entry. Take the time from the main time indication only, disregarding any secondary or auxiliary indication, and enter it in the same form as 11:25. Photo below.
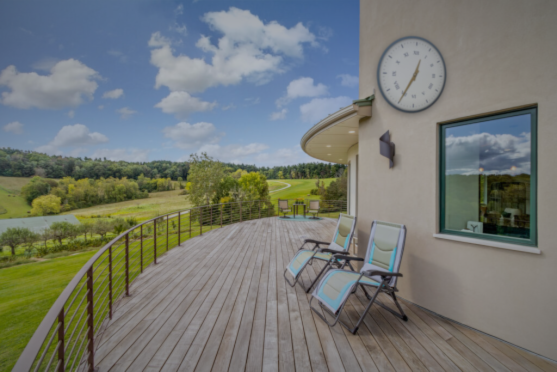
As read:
12:35
